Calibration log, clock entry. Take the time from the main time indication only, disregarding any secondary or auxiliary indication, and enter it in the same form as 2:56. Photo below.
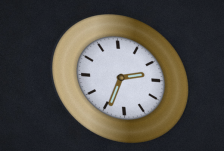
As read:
2:34
